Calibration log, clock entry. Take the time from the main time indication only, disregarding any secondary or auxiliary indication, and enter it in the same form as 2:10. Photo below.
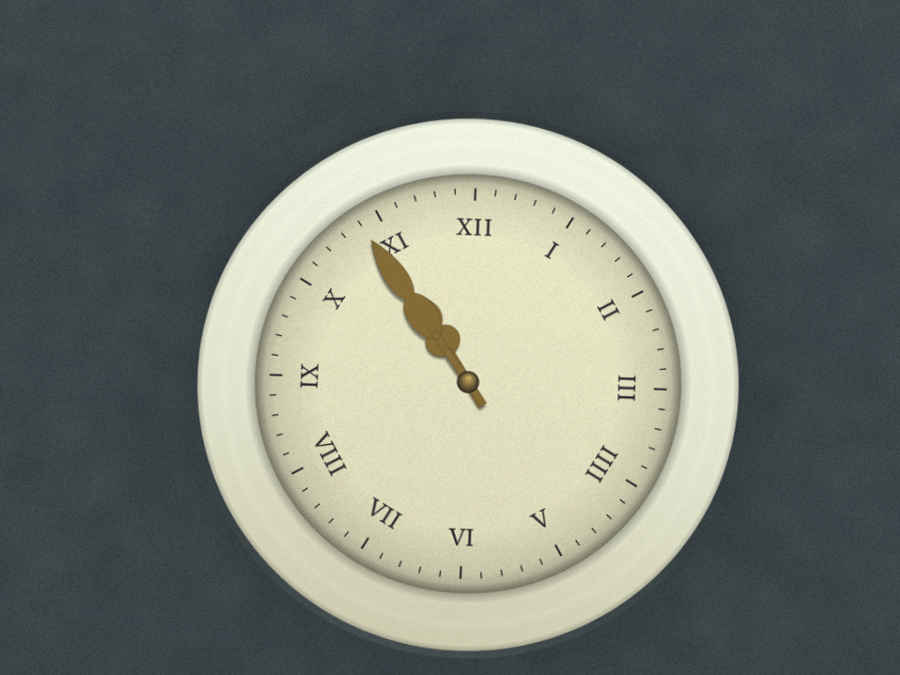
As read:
10:54
